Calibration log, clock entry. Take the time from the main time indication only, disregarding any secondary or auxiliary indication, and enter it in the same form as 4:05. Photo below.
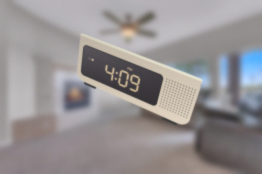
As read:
4:09
